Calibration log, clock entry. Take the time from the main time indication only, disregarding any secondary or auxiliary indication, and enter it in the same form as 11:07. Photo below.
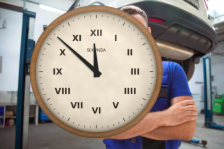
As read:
11:52
